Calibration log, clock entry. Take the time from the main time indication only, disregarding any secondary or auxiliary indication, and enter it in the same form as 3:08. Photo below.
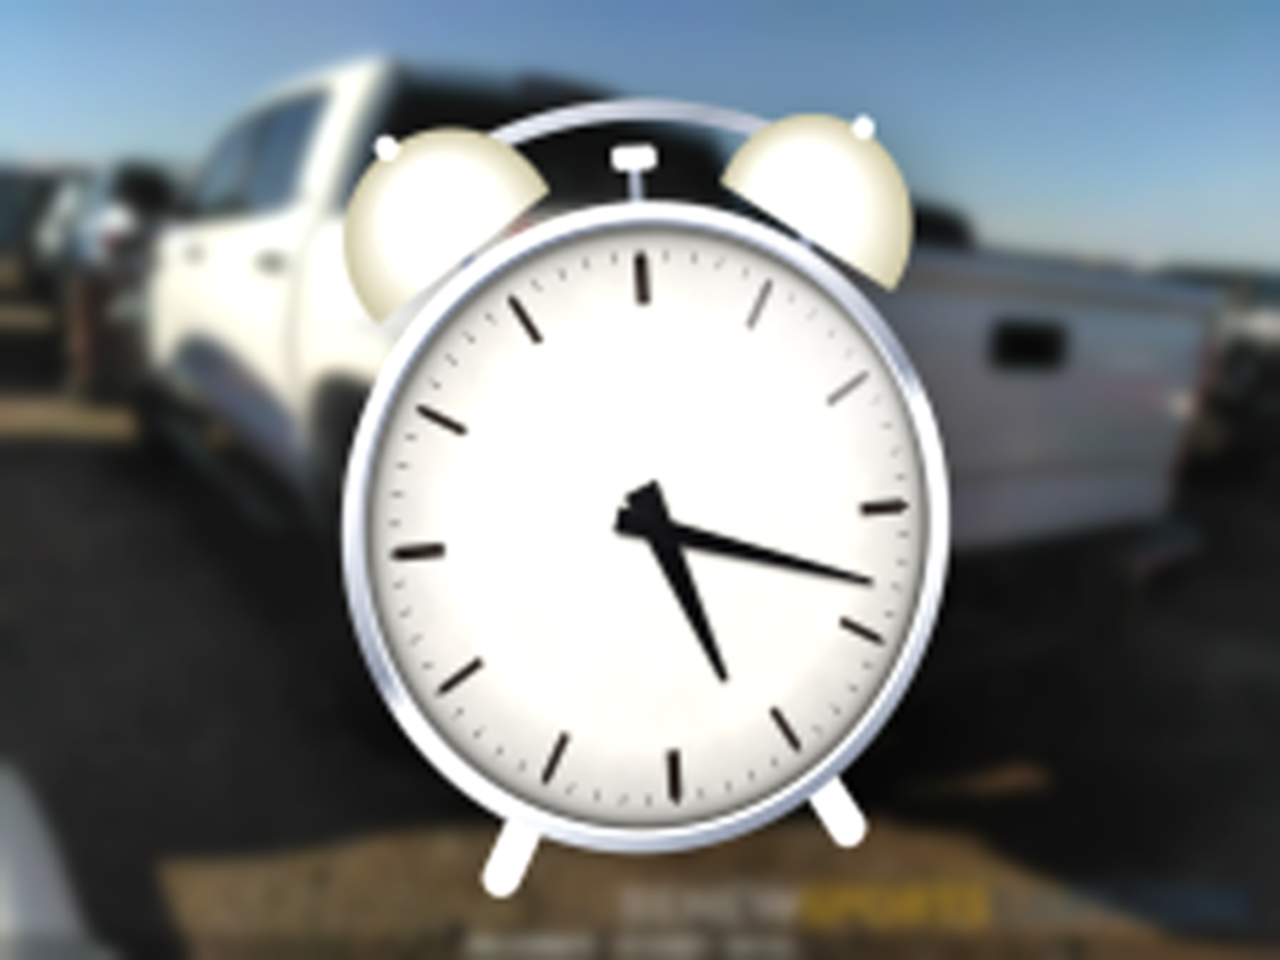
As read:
5:18
